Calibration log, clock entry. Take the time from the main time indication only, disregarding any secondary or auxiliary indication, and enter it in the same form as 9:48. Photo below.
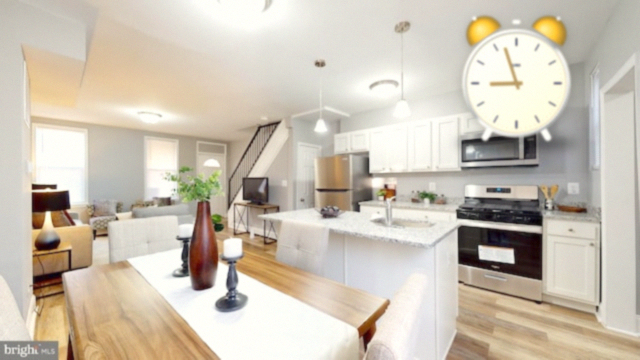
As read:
8:57
